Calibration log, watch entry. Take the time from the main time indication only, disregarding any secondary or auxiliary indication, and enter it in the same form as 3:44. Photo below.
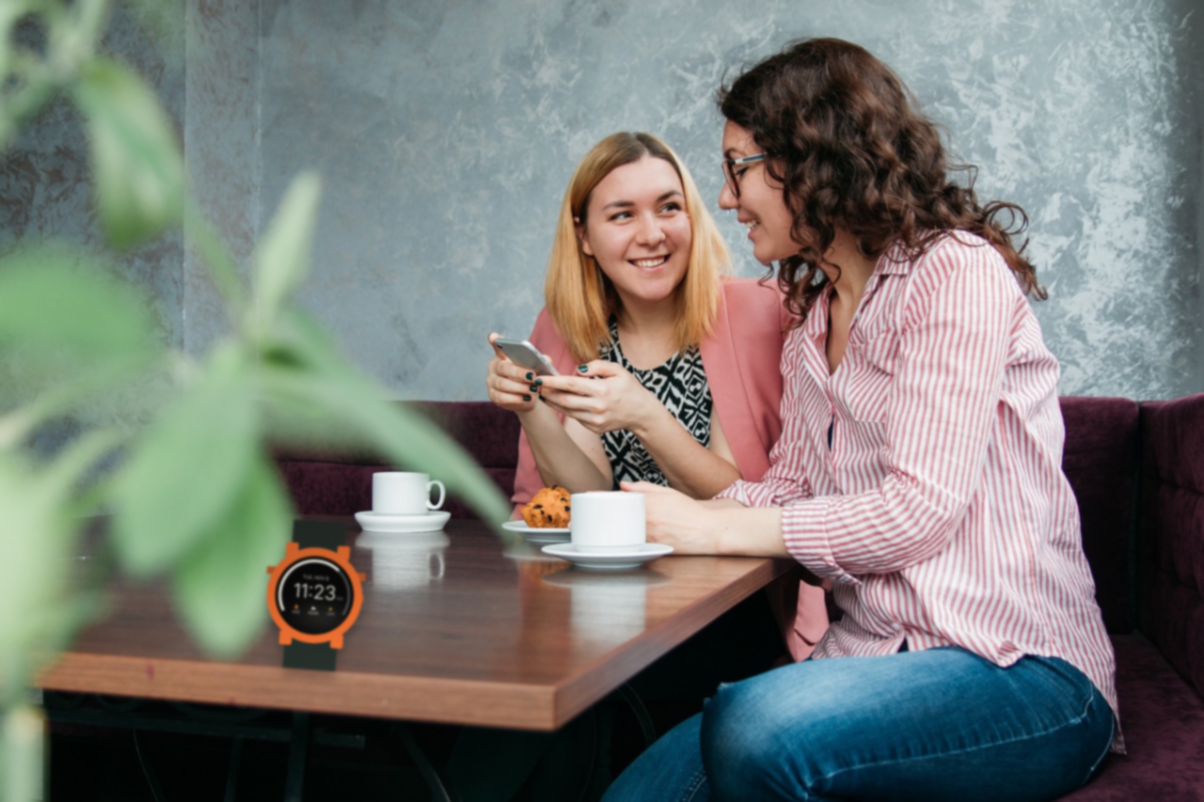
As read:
11:23
